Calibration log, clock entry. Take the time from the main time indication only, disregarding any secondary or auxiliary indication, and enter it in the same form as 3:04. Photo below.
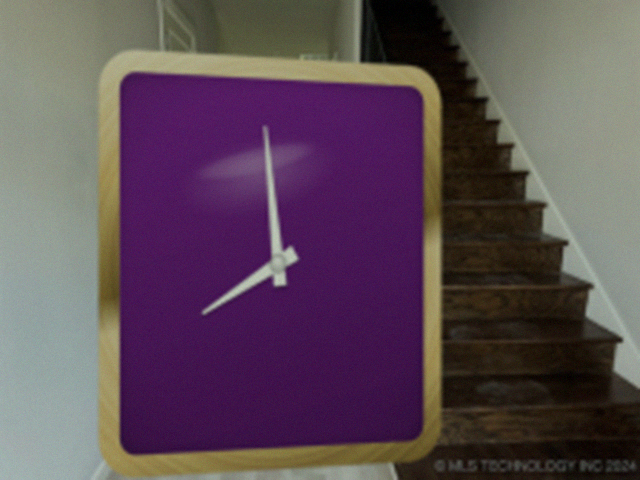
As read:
7:59
